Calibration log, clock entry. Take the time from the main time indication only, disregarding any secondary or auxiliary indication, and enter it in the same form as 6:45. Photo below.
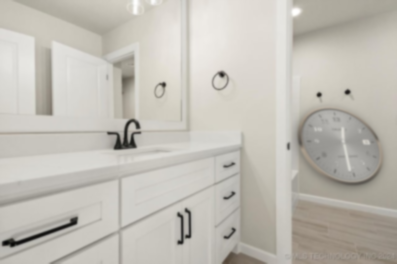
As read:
12:31
